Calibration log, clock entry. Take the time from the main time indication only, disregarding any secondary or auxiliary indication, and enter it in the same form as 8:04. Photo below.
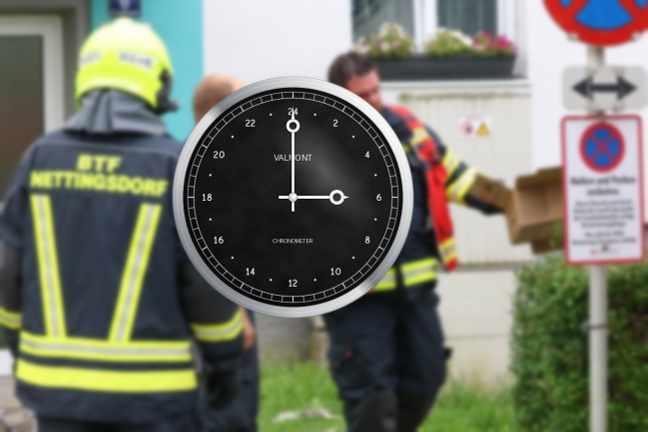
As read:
6:00
